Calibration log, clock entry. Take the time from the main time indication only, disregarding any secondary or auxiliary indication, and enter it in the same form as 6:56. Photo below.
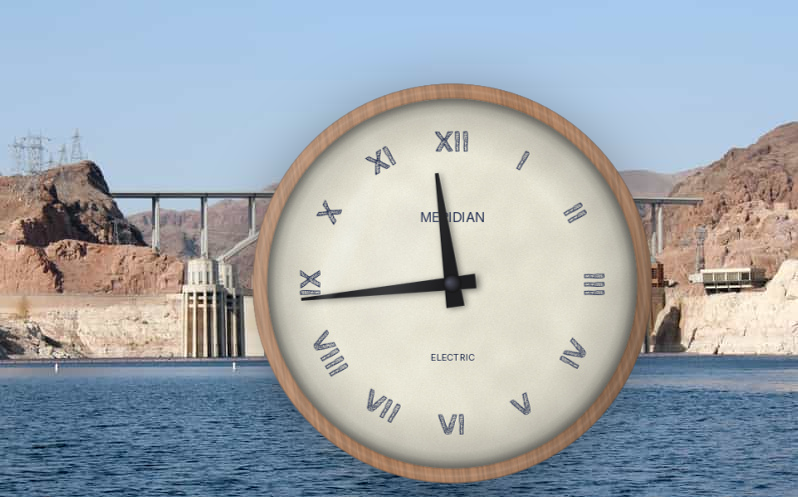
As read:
11:44
